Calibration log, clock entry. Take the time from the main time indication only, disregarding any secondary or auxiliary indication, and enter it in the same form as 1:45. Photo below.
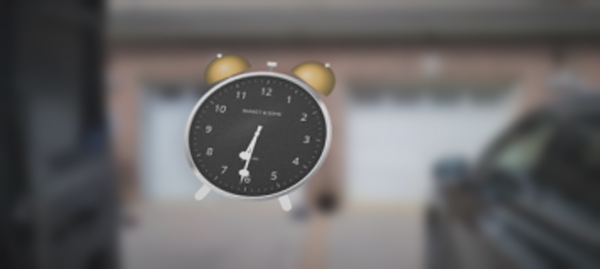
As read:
6:31
